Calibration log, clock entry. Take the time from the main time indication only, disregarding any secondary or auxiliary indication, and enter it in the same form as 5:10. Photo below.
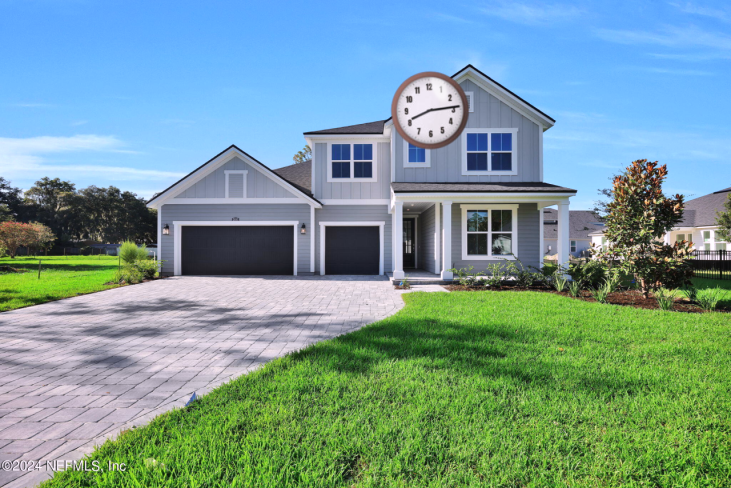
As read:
8:14
